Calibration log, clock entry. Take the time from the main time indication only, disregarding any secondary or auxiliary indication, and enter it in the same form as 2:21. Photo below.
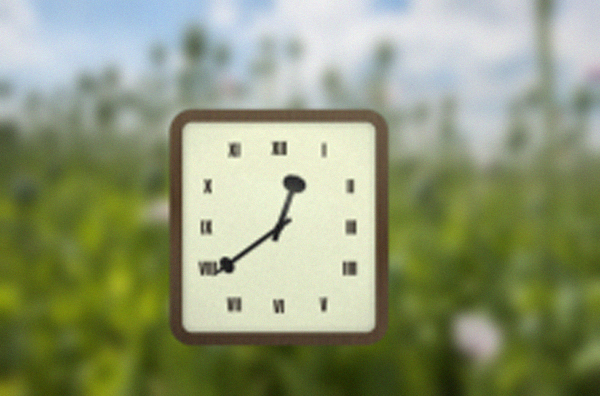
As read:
12:39
